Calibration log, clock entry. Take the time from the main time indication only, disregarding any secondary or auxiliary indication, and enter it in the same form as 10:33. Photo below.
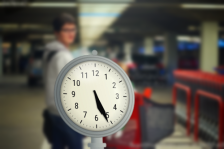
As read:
5:26
